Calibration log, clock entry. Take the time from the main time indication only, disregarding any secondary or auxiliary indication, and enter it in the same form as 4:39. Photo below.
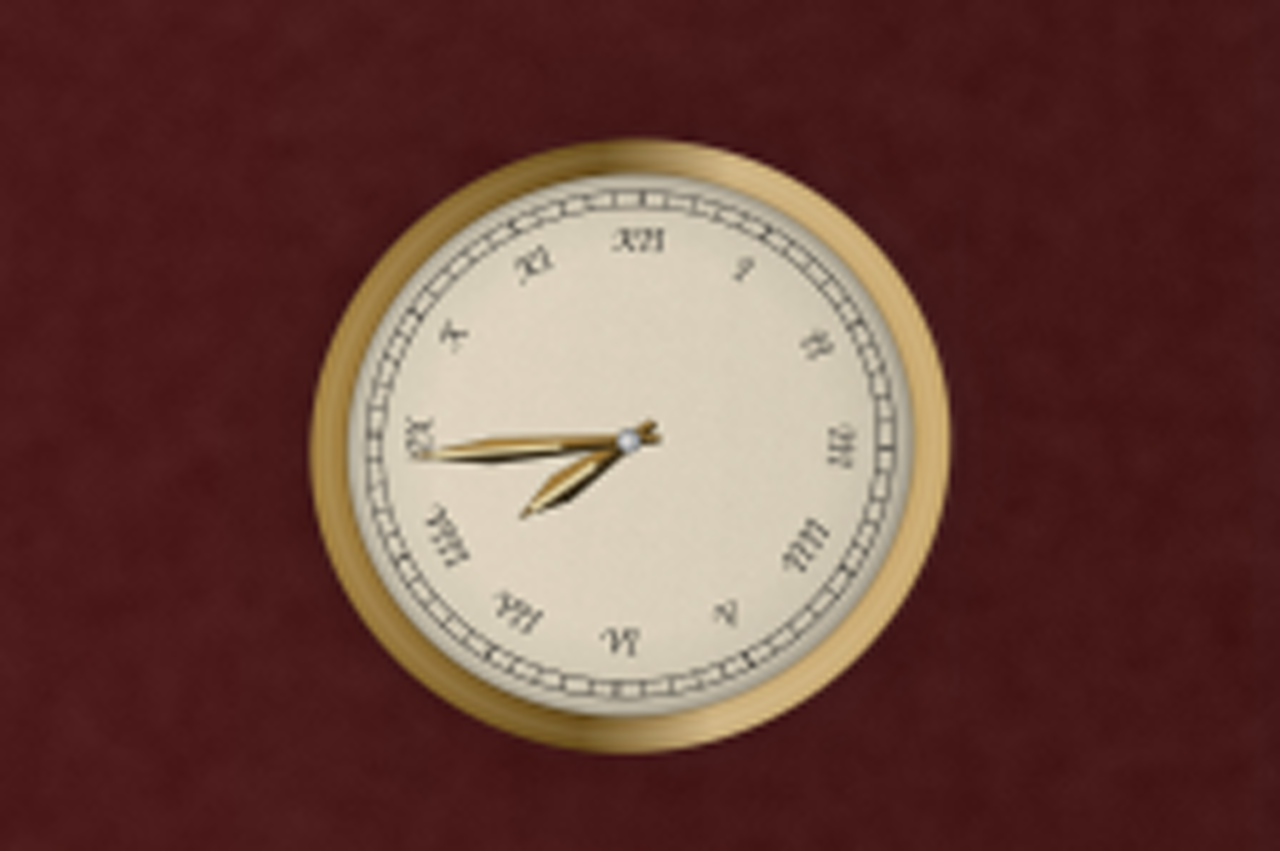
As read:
7:44
